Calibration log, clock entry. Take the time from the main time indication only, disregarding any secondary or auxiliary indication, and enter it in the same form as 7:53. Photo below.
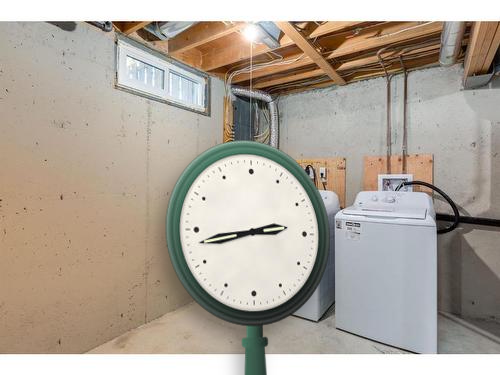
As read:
2:43
